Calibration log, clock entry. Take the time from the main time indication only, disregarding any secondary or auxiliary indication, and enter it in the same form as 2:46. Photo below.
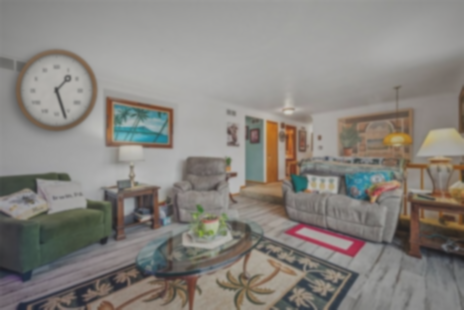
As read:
1:27
